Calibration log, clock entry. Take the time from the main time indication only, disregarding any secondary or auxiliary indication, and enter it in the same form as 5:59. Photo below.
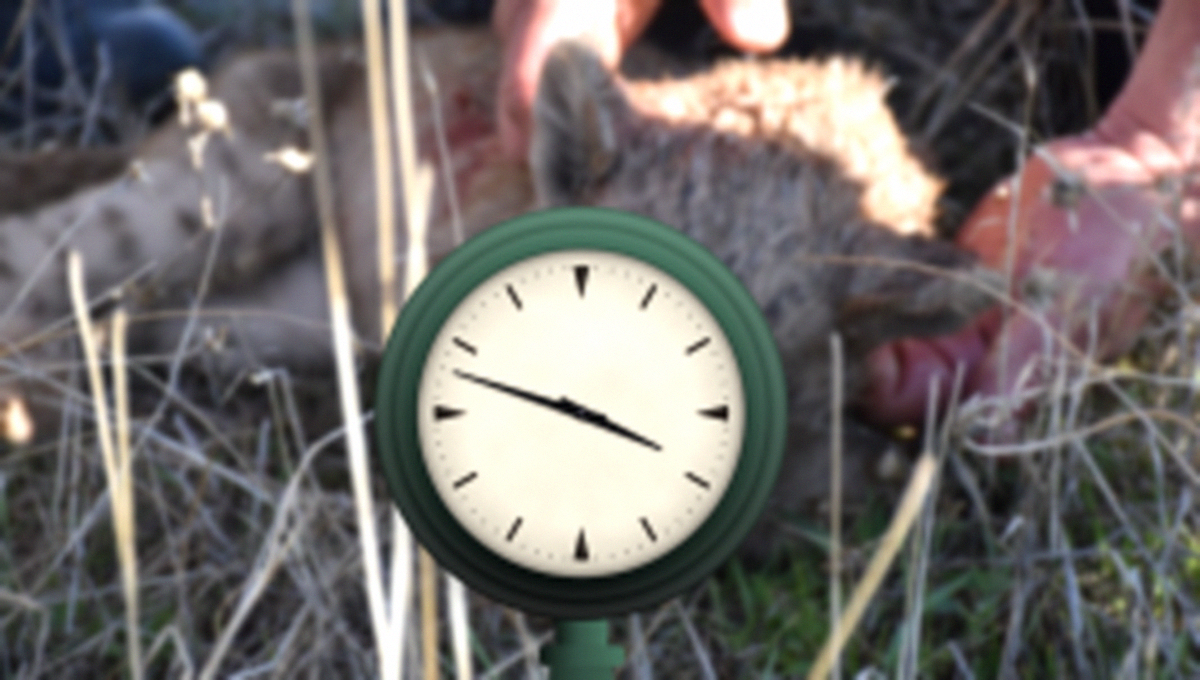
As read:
3:48
